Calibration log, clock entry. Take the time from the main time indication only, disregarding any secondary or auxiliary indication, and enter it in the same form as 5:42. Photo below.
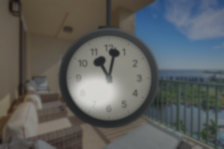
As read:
11:02
